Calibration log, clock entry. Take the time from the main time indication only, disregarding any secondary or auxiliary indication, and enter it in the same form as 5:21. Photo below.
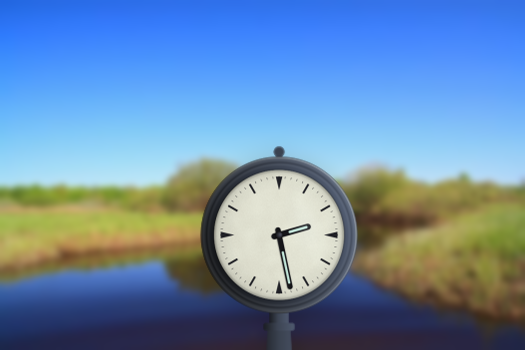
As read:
2:28
